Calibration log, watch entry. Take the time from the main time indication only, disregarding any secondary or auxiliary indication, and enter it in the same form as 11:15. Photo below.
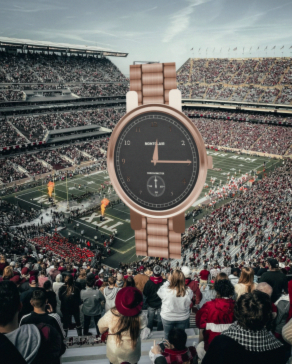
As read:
12:15
